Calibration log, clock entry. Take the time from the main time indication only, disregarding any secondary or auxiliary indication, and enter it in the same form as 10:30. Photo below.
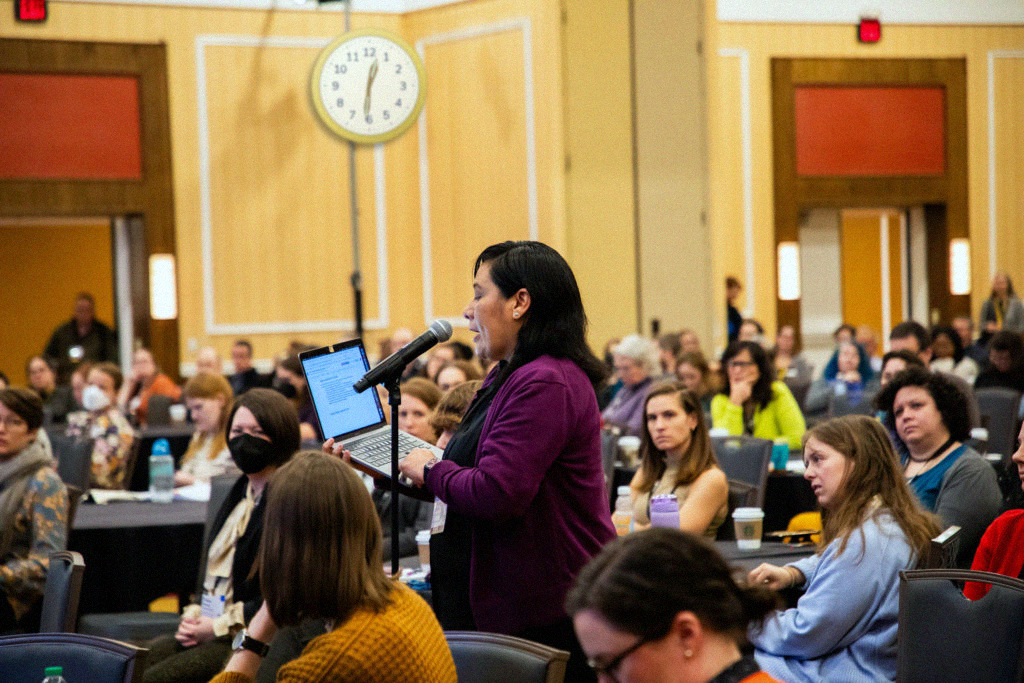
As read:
12:31
